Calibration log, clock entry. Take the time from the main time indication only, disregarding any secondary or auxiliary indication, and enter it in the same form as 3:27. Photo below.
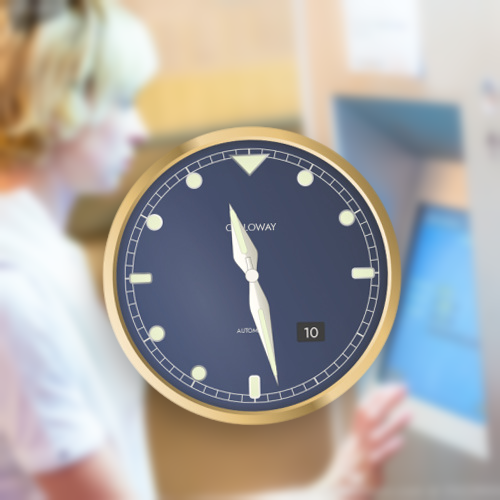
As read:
11:28
